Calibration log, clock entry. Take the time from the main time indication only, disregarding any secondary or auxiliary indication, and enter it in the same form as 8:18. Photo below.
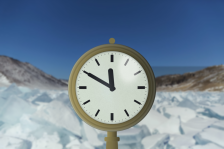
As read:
11:50
